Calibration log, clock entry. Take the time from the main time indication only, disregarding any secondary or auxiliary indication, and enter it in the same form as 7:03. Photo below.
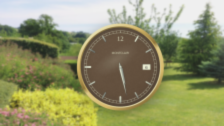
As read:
5:28
